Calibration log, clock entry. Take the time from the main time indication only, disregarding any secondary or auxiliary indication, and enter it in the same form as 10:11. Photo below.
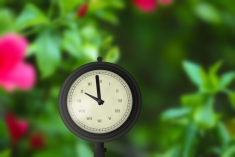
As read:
9:59
